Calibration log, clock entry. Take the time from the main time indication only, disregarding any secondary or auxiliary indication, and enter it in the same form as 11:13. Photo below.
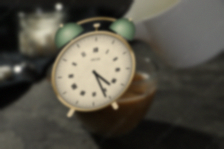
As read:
4:26
